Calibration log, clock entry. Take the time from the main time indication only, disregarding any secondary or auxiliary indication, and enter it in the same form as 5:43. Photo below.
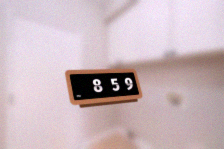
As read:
8:59
